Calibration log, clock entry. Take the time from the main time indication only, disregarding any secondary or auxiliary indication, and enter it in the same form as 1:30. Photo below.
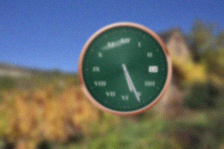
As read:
5:26
